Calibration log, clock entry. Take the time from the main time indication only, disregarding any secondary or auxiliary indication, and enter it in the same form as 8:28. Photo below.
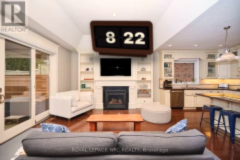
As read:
8:22
